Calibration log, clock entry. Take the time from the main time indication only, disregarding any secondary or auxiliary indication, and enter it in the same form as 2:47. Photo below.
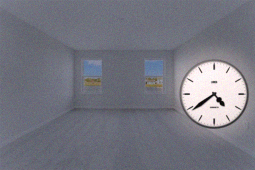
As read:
4:39
